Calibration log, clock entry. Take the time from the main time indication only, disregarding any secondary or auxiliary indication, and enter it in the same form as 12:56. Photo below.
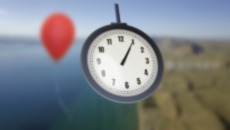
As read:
1:05
